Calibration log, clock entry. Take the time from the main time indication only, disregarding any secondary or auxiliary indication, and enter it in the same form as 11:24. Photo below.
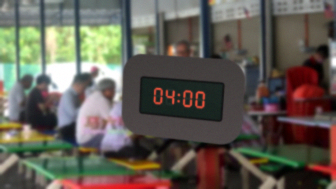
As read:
4:00
